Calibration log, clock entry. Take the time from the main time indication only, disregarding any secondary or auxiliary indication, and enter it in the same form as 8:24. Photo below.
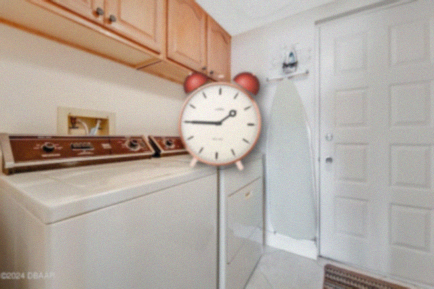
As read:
1:45
